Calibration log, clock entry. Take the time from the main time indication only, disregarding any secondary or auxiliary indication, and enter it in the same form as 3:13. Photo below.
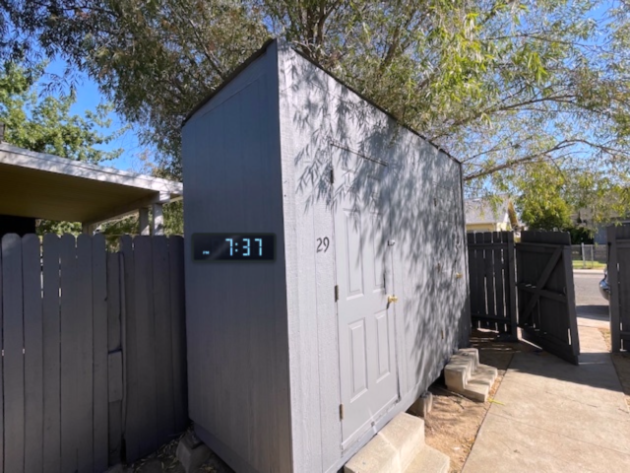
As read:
7:37
